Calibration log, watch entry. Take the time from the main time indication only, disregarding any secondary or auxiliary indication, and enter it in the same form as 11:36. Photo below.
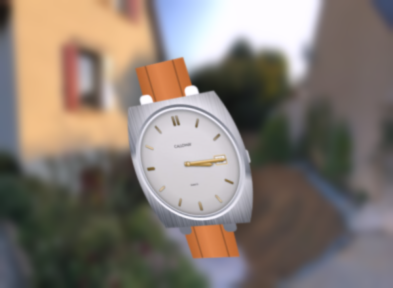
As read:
3:15
